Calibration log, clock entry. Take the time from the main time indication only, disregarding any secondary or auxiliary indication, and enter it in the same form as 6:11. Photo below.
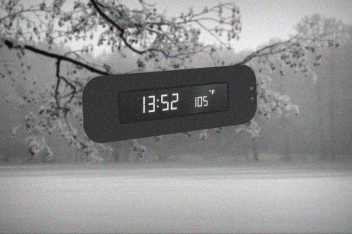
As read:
13:52
